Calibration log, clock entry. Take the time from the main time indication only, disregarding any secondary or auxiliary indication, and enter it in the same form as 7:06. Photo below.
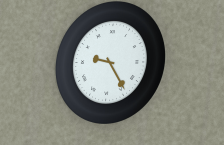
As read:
9:24
